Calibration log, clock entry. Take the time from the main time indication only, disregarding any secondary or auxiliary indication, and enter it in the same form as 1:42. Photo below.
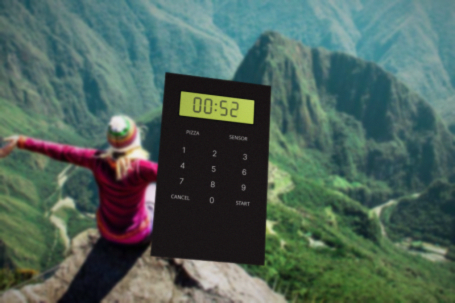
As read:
0:52
